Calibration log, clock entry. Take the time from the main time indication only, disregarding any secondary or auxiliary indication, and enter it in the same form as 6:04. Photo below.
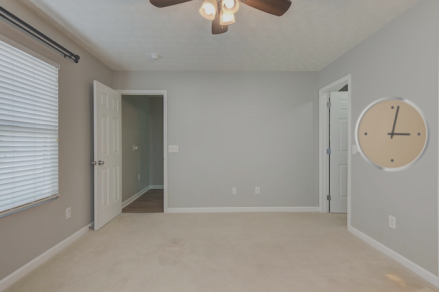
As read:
3:02
